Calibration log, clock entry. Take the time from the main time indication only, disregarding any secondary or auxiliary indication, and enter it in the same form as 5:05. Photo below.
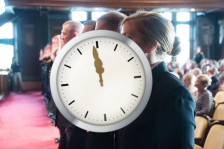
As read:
11:59
